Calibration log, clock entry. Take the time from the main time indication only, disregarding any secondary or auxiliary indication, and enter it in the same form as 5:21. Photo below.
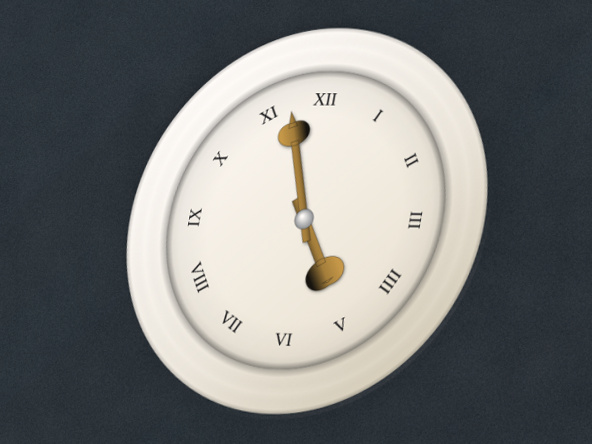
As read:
4:57
